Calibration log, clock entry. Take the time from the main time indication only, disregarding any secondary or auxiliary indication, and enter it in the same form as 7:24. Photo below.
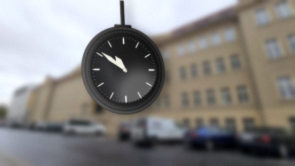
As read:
10:51
